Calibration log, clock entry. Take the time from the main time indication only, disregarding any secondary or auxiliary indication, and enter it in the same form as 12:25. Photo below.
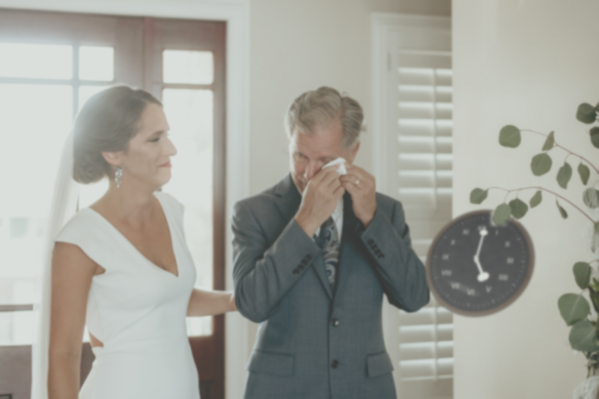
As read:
5:01
